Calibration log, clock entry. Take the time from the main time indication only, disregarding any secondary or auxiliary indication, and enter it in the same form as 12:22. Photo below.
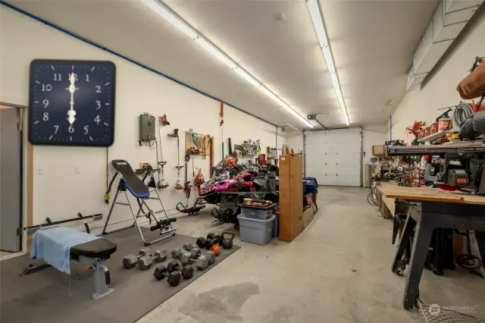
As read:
6:00
